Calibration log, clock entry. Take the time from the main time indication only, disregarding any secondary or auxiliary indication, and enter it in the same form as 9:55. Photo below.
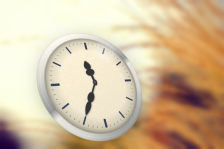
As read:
11:35
